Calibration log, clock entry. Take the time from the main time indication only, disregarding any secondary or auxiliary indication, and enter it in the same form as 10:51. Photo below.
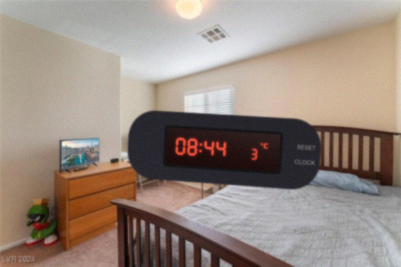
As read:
8:44
